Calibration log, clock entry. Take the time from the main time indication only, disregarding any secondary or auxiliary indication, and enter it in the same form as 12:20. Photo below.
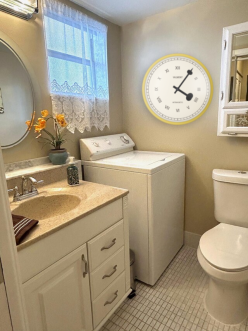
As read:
4:06
